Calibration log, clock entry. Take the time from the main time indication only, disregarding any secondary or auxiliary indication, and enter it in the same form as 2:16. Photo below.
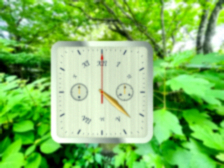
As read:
4:22
